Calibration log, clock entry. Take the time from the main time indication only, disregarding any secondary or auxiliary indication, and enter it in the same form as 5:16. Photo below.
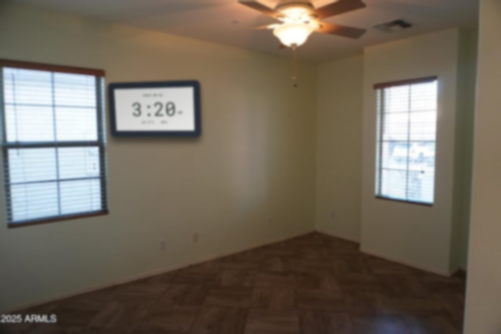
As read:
3:20
